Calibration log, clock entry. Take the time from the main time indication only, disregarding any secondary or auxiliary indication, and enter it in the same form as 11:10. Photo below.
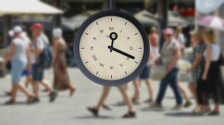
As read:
12:19
